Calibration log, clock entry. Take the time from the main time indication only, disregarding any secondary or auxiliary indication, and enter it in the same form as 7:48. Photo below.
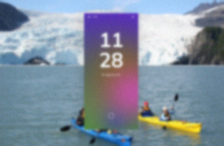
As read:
11:28
